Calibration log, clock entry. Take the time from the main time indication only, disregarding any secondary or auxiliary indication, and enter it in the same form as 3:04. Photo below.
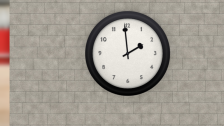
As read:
1:59
